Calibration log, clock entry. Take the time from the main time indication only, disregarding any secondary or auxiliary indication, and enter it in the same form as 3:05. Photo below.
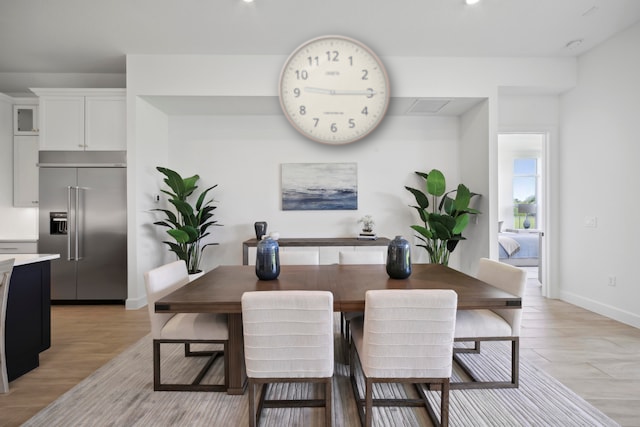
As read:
9:15
